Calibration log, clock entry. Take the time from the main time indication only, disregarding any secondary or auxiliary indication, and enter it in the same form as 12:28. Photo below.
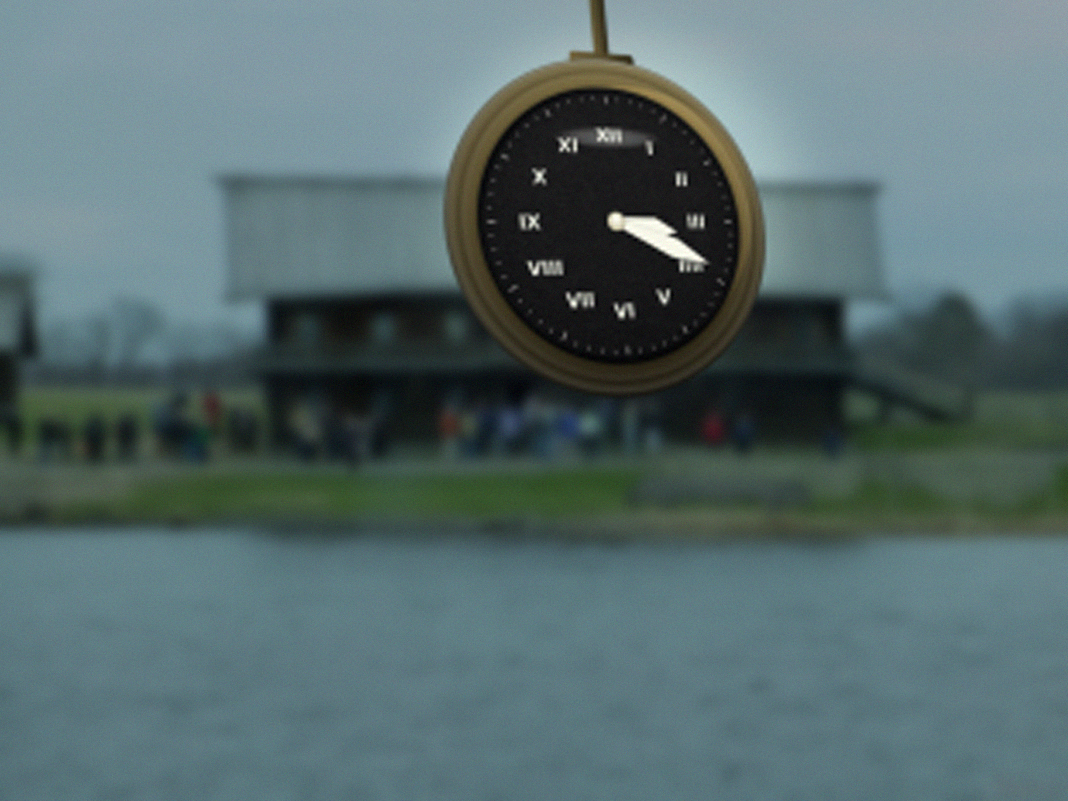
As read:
3:19
